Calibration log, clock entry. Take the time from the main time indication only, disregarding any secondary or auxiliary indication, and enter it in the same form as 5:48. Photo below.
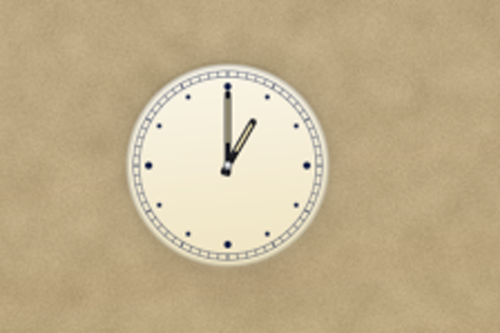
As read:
1:00
